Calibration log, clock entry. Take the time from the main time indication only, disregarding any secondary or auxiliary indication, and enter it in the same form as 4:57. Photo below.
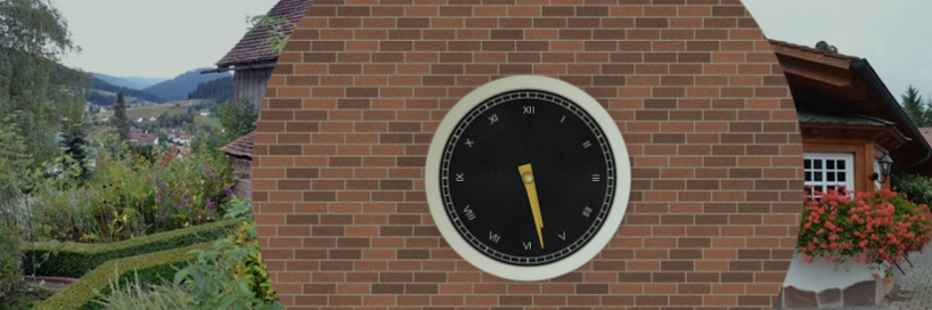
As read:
5:28
